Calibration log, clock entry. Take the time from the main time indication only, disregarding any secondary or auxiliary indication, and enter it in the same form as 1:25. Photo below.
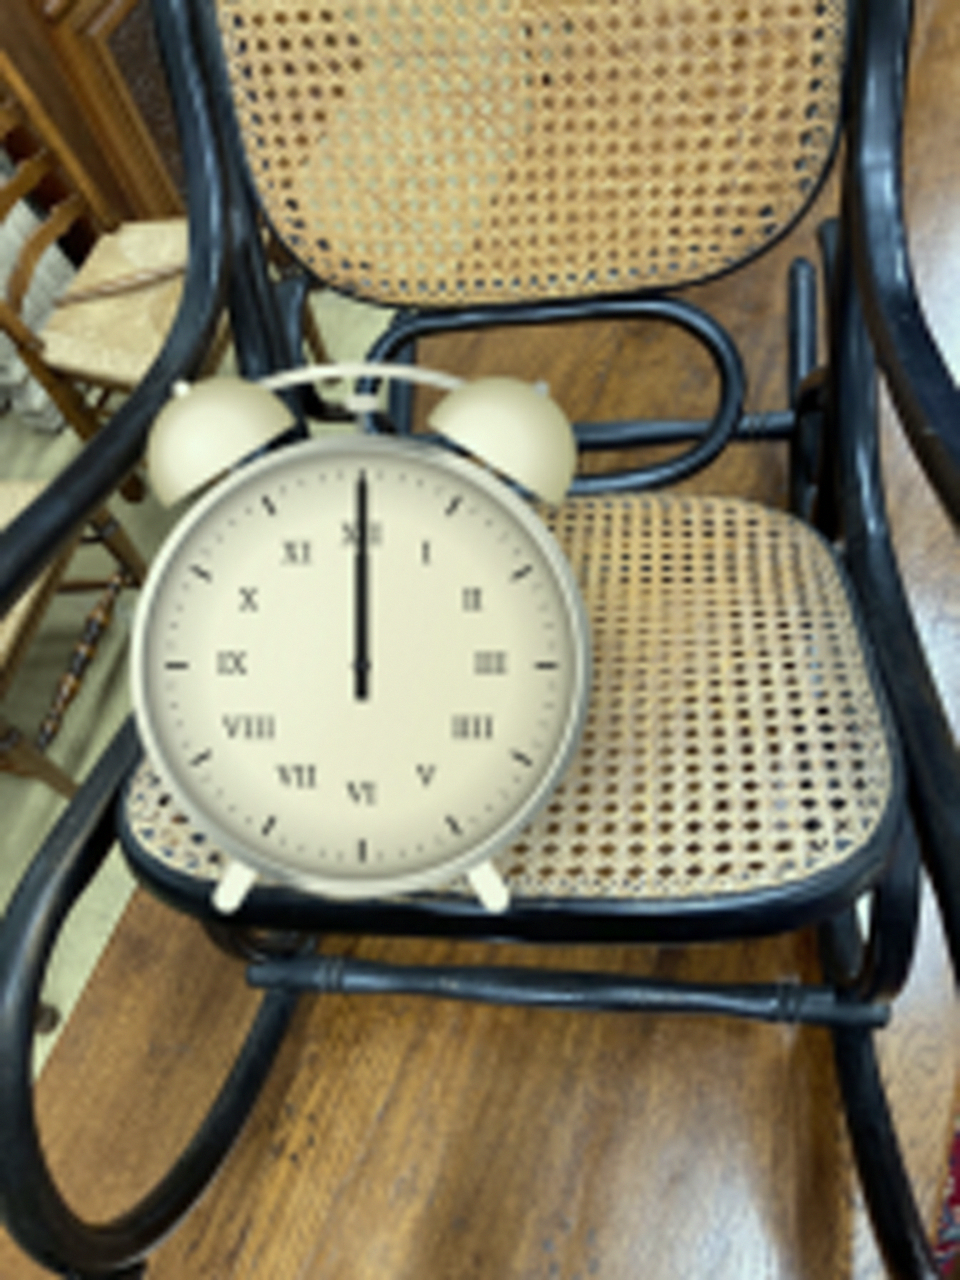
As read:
12:00
